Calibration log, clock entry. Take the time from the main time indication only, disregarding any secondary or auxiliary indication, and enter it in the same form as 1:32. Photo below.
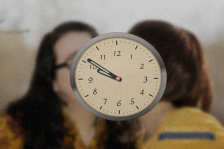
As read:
9:51
